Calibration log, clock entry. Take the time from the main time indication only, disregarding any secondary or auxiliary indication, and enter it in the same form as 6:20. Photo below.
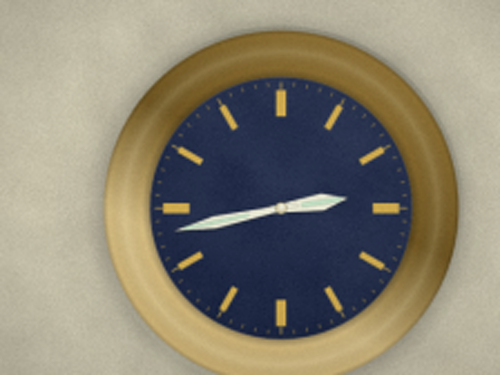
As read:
2:43
